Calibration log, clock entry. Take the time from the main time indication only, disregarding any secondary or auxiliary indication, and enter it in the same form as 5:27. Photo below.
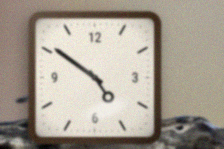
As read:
4:51
